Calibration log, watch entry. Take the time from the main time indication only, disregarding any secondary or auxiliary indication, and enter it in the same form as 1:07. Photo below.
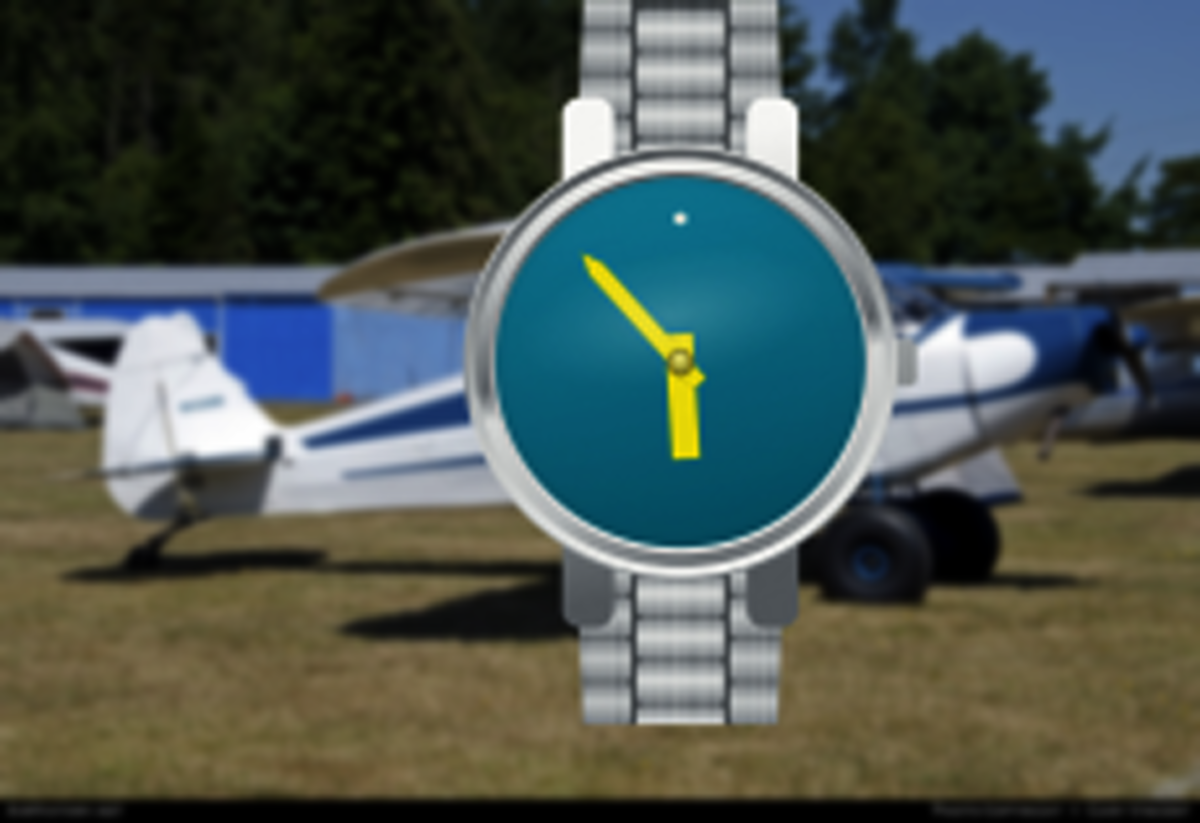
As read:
5:53
